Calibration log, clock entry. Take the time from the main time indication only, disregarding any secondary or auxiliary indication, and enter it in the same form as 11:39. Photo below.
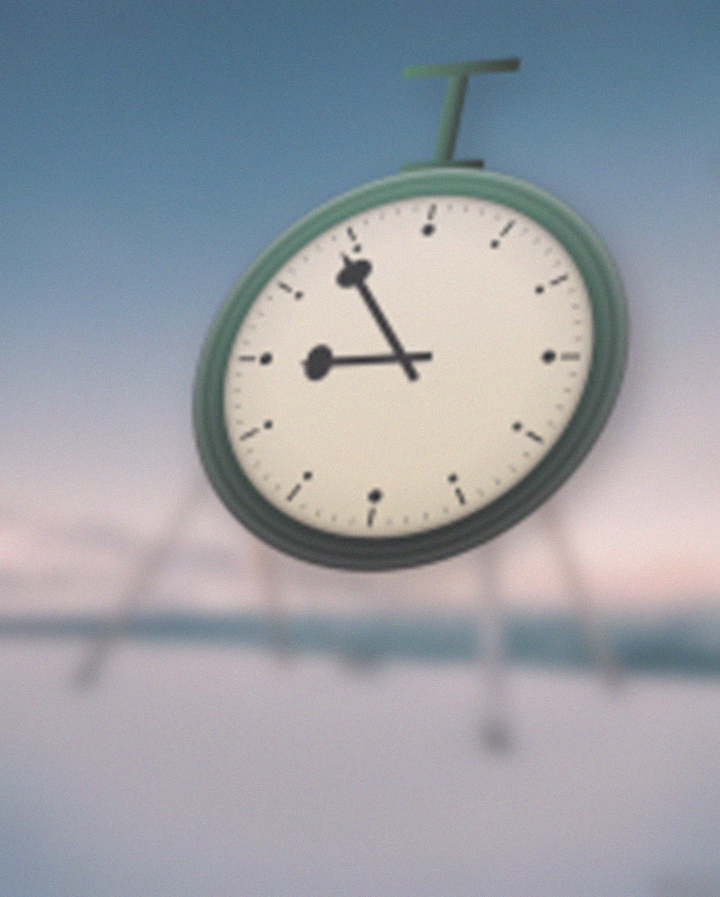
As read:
8:54
